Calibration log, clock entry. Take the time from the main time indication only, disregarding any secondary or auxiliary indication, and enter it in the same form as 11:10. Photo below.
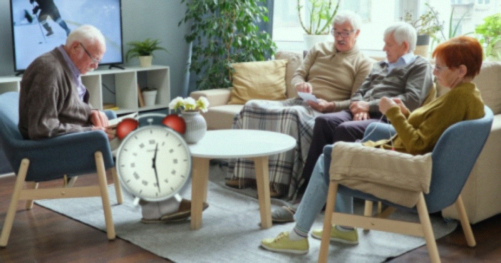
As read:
12:29
